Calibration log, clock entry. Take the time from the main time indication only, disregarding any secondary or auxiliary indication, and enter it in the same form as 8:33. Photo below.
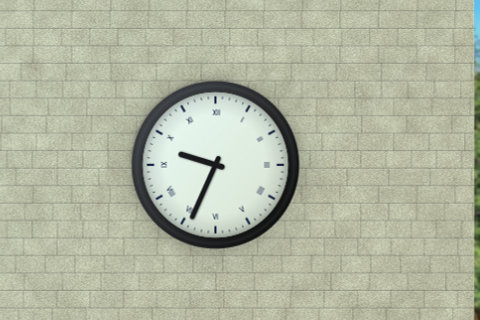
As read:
9:34
